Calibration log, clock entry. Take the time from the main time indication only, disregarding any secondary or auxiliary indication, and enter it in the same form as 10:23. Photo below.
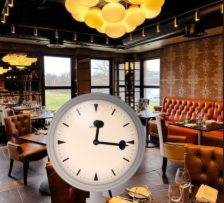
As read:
12:16
